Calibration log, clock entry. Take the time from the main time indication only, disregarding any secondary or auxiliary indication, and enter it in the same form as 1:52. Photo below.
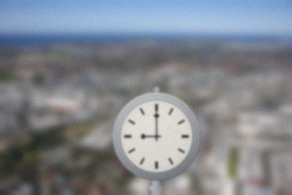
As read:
9:00
